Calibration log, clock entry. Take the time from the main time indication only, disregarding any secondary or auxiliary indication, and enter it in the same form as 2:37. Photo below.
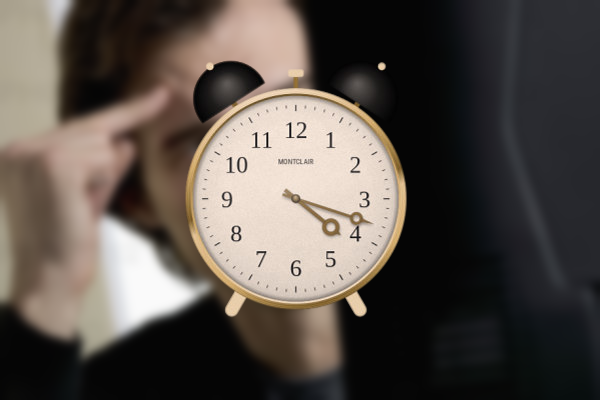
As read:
4:18
